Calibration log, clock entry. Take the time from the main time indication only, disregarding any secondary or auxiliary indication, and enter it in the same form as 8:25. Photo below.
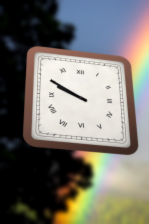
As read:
9:50
